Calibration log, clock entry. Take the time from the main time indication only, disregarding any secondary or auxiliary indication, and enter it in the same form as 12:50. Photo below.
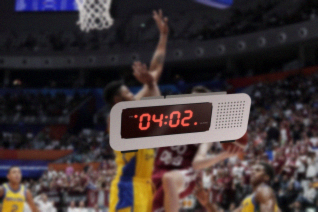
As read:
4:02
